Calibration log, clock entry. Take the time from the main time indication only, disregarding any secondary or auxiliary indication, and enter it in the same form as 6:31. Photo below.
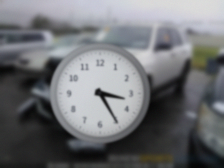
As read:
3:25
